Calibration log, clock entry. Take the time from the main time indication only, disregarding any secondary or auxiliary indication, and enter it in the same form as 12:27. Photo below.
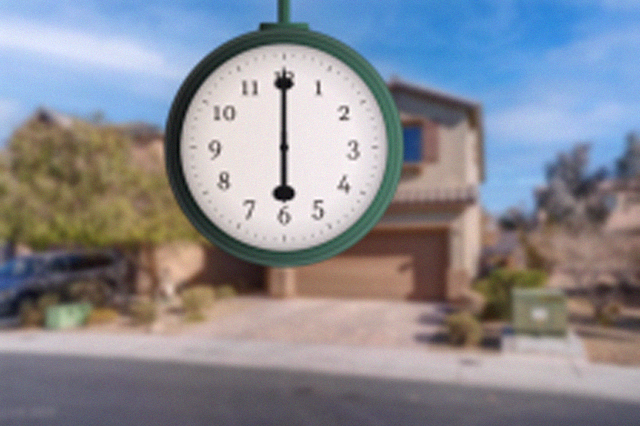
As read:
6:00
